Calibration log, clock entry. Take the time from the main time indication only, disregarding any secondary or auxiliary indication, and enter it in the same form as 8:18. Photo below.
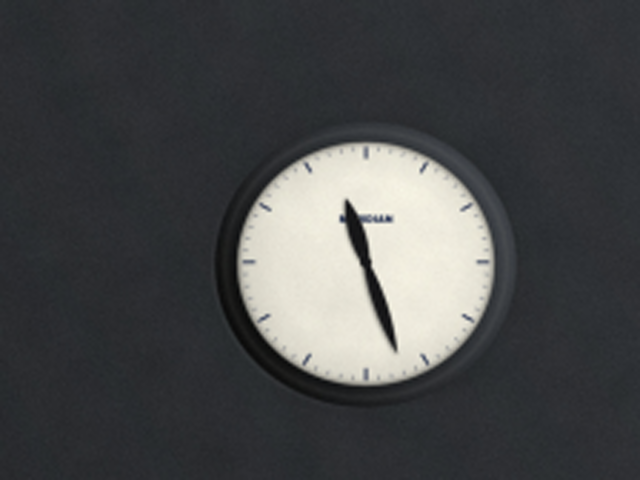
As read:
11:27
